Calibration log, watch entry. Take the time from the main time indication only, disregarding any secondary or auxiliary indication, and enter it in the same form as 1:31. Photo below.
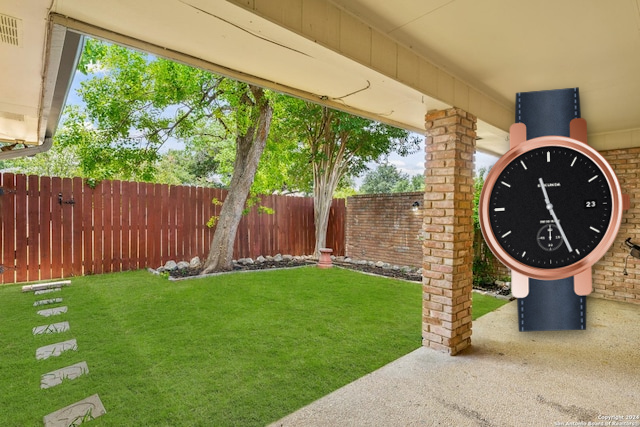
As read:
11:26
